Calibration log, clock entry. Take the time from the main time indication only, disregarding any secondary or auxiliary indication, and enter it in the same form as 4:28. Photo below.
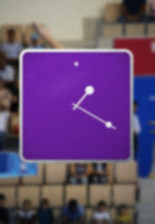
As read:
1:20
